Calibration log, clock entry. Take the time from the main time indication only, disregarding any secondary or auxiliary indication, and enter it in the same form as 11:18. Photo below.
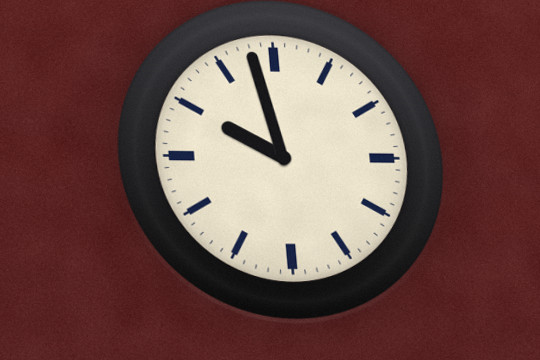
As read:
9:58
